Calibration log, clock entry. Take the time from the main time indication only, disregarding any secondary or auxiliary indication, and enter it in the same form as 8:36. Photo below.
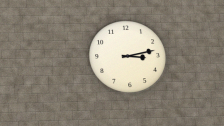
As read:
3:13
